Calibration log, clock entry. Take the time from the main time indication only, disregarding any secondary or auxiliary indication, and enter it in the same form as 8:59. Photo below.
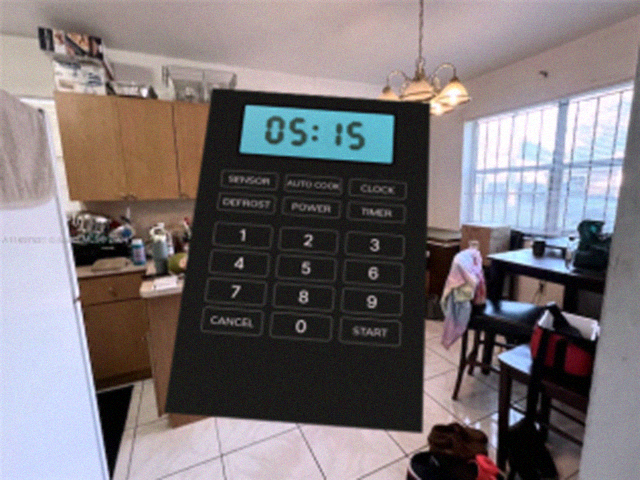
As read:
5:15
